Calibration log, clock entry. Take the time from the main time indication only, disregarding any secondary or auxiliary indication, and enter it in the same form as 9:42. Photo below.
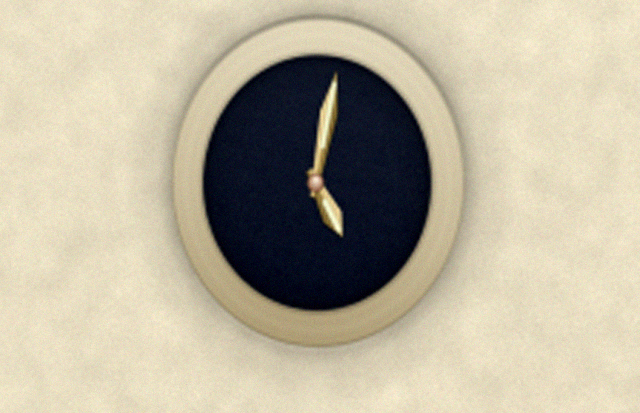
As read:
5:02
